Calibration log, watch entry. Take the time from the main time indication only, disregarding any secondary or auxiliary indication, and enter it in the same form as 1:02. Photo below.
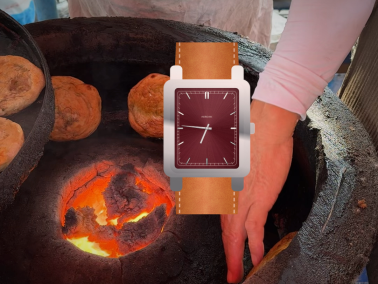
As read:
6:46
